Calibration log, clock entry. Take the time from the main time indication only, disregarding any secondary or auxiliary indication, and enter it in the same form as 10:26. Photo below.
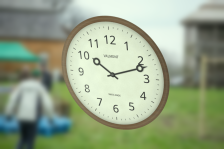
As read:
10:12
